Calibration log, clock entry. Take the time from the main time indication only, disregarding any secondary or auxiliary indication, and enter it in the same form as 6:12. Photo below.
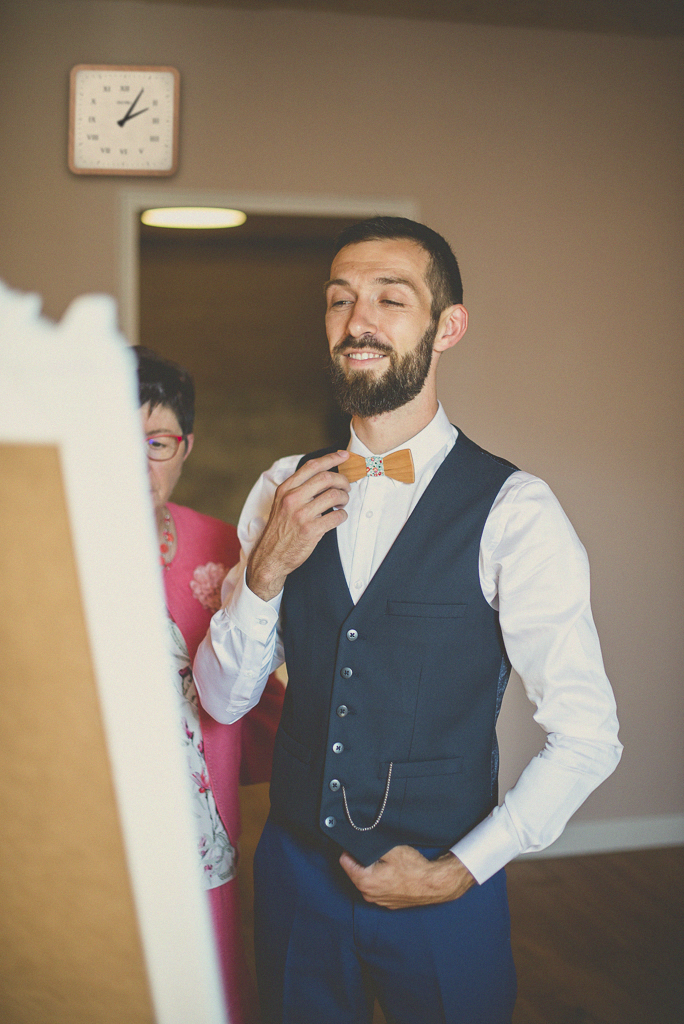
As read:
2:05
